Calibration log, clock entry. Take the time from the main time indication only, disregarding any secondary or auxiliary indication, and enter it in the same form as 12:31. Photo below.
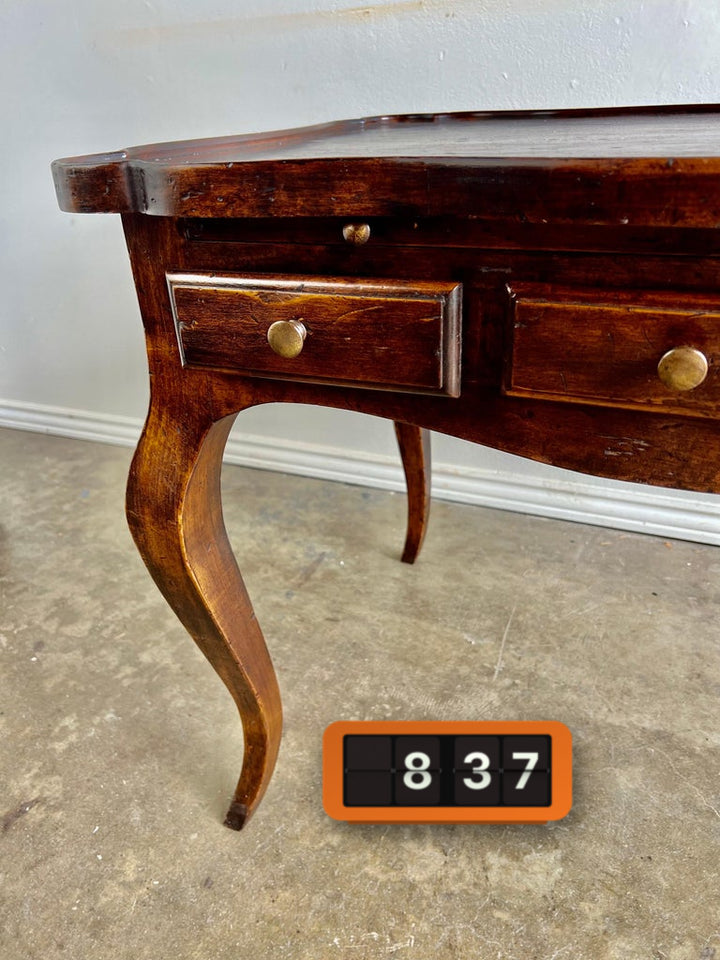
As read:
8:37
